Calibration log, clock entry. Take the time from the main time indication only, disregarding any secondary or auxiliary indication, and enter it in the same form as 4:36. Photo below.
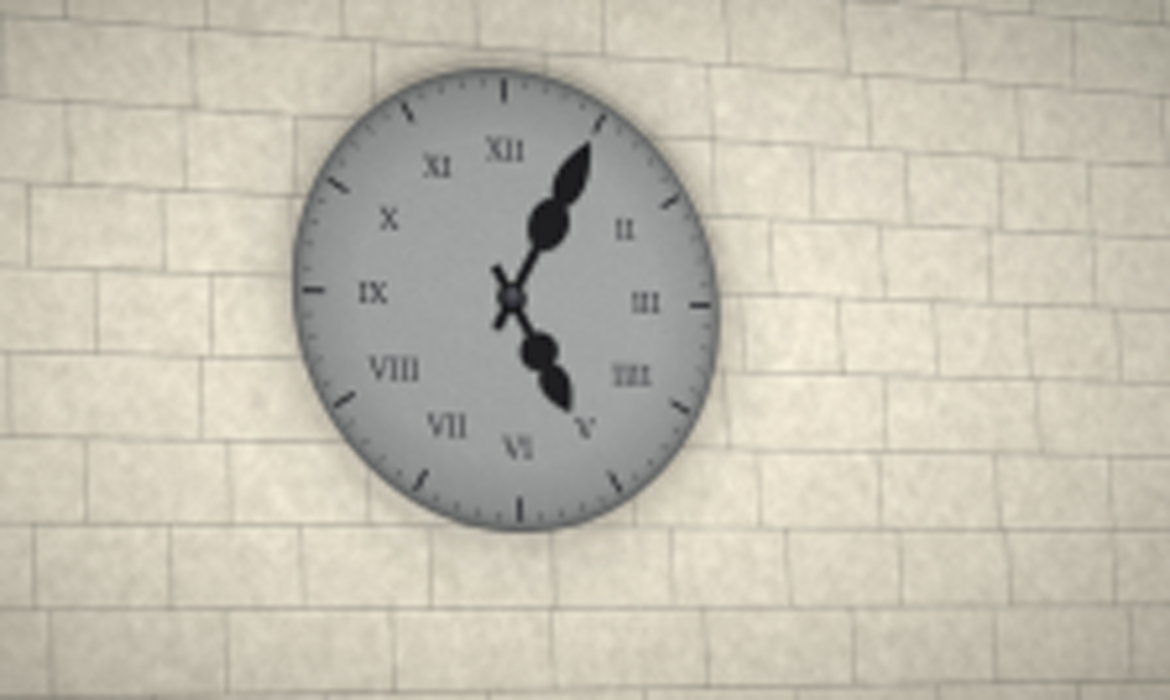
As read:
5:05
